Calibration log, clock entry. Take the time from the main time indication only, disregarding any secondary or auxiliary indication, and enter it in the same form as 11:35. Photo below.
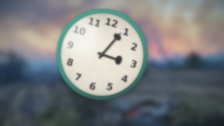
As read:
3:04
